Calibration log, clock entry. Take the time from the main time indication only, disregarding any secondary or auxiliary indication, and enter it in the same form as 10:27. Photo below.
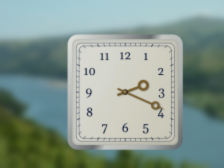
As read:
2:19
